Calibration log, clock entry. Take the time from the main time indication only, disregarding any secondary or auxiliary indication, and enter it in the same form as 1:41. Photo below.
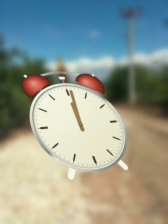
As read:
12:01
